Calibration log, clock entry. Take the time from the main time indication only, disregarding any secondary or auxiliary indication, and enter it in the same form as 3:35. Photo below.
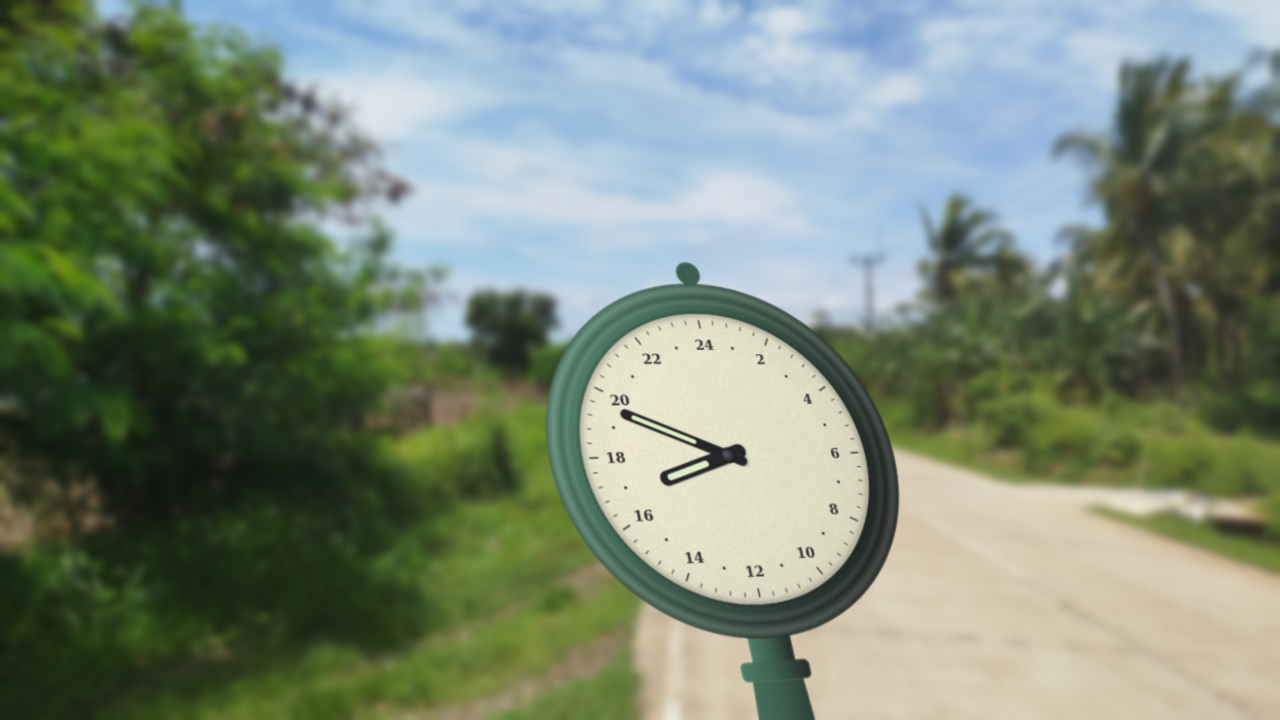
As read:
16:49
